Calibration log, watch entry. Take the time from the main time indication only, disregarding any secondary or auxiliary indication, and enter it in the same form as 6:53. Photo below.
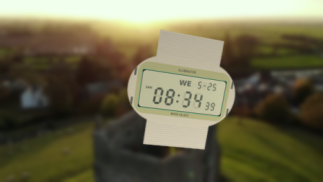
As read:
8:34
